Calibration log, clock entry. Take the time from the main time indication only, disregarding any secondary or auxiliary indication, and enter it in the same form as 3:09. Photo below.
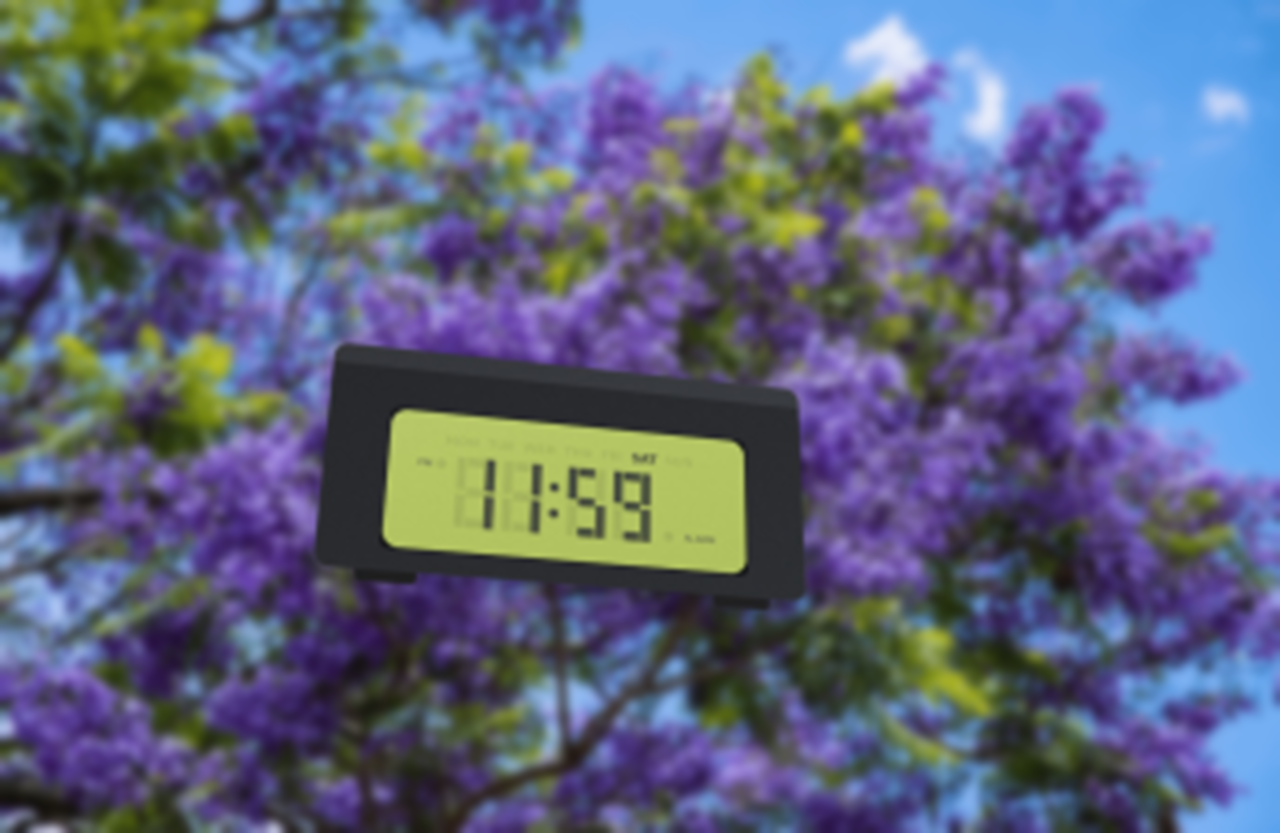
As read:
11:59
